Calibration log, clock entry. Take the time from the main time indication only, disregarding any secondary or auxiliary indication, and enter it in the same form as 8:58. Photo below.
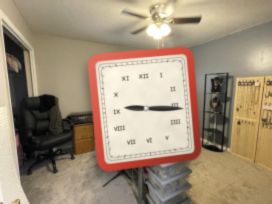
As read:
9:16
